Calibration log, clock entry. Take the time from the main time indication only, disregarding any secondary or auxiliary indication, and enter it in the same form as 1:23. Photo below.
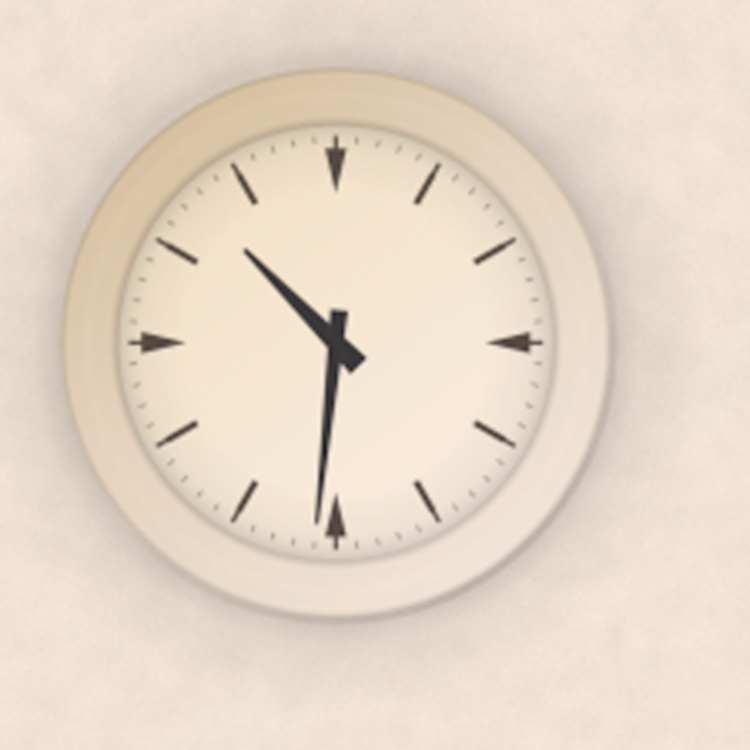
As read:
10:31
